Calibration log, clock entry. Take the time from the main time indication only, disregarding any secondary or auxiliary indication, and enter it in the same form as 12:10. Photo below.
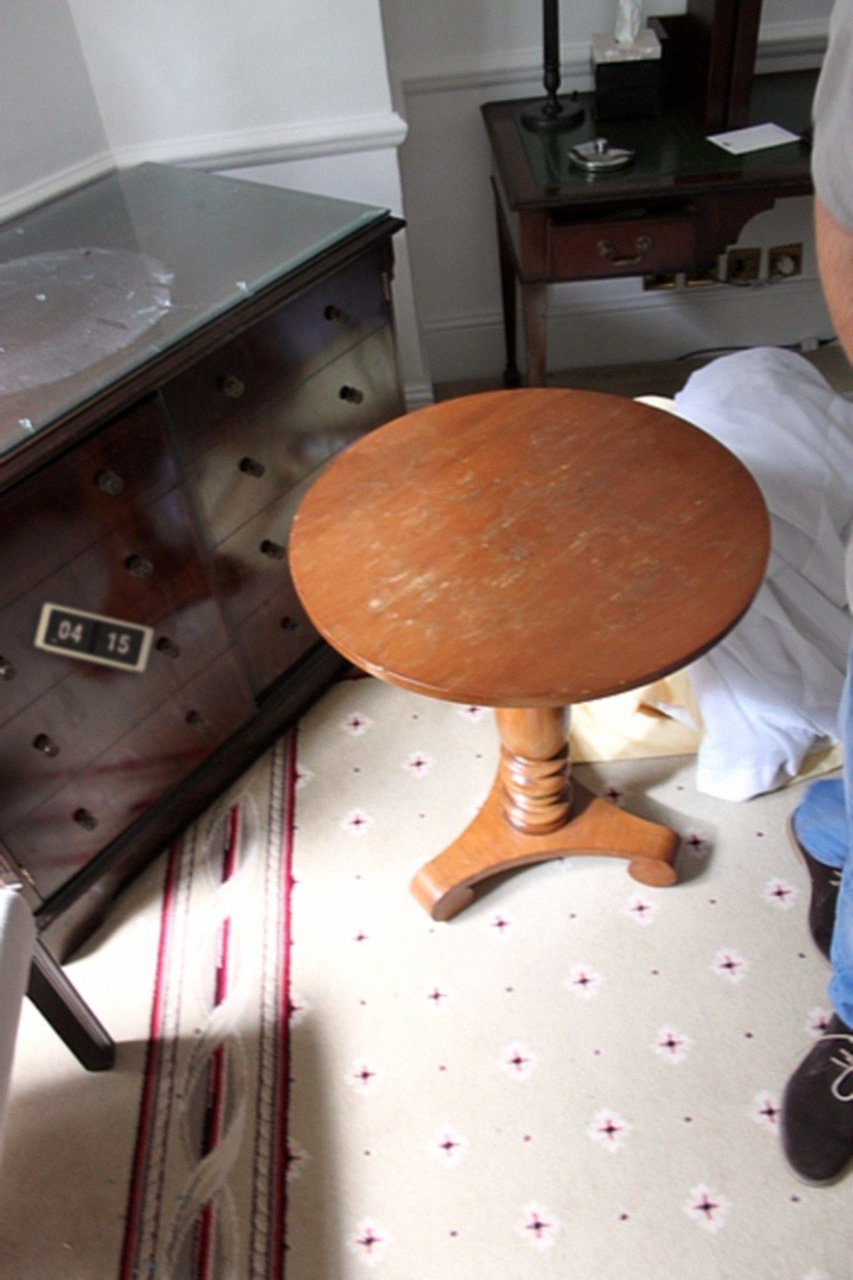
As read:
4:15
